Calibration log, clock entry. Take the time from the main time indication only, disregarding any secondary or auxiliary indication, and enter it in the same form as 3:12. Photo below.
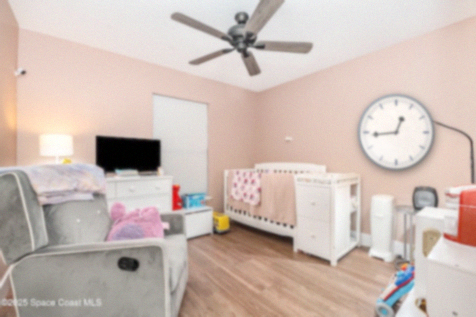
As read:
12:44
